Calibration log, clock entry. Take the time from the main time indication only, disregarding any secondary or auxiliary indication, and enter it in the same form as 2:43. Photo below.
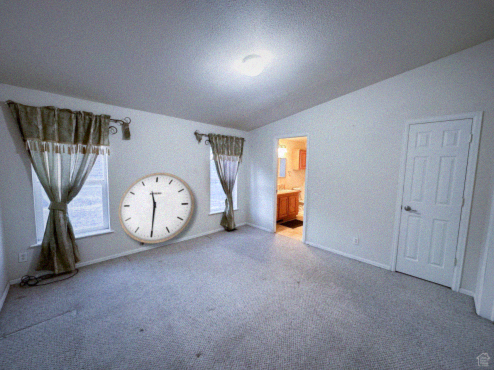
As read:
11:30
